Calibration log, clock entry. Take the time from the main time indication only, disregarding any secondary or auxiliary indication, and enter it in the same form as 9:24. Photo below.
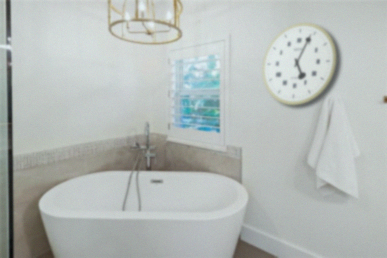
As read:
5:04
